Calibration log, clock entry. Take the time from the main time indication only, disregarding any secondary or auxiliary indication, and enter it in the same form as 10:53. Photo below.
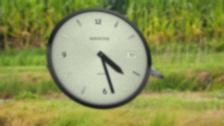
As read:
4:28
